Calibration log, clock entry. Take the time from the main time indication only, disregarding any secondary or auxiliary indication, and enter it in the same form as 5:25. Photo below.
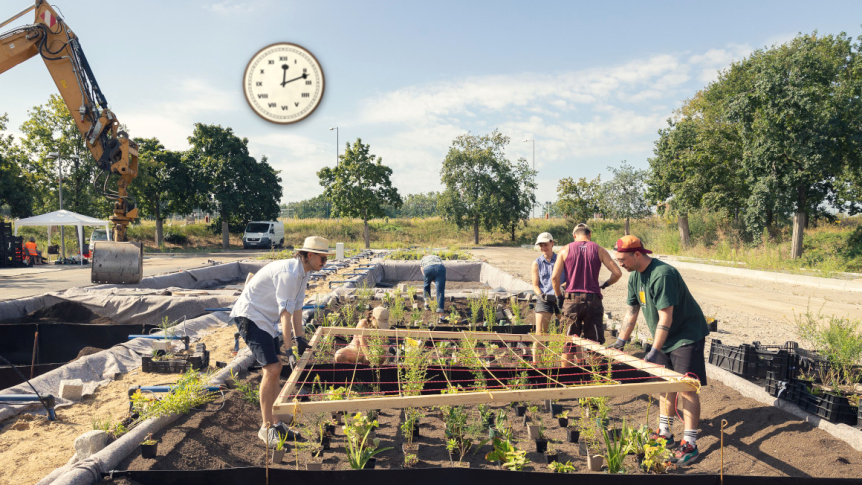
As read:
12:12
